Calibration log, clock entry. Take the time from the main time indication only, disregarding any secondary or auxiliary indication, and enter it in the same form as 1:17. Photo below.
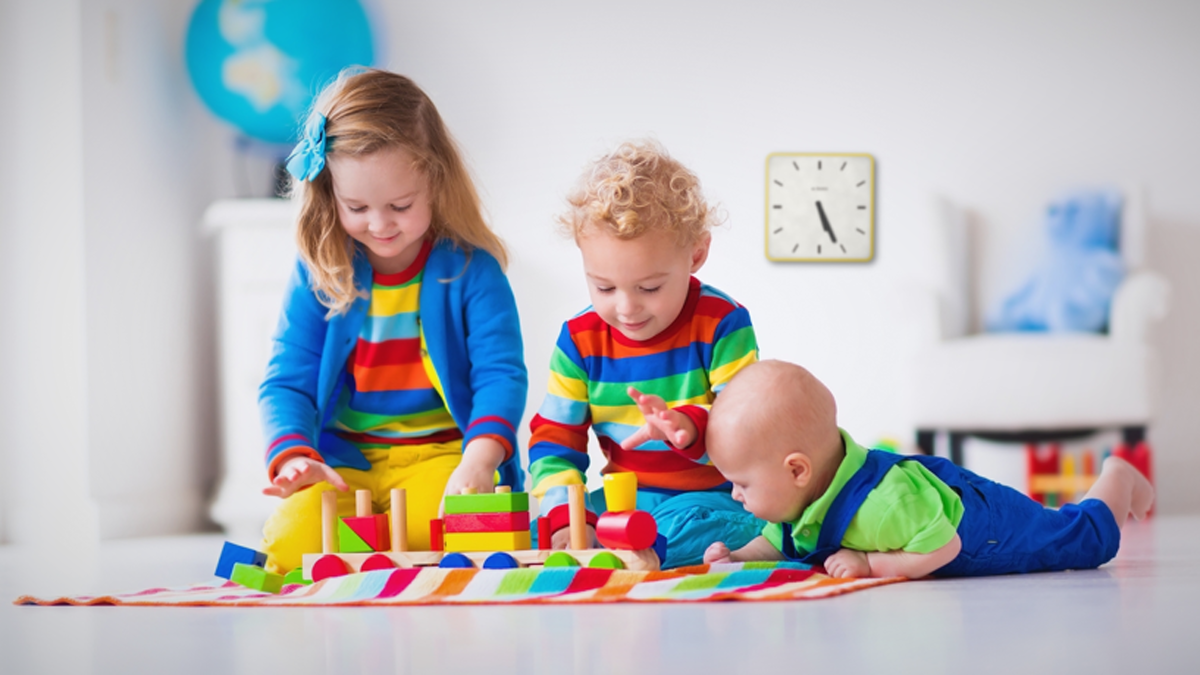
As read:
5:26
